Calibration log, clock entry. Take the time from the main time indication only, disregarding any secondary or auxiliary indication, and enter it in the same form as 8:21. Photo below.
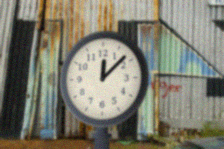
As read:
12:08
